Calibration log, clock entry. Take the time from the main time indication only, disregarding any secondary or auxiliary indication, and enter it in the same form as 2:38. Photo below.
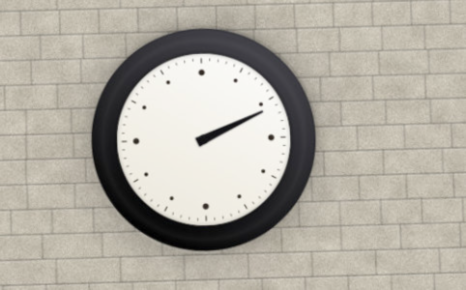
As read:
2:11
